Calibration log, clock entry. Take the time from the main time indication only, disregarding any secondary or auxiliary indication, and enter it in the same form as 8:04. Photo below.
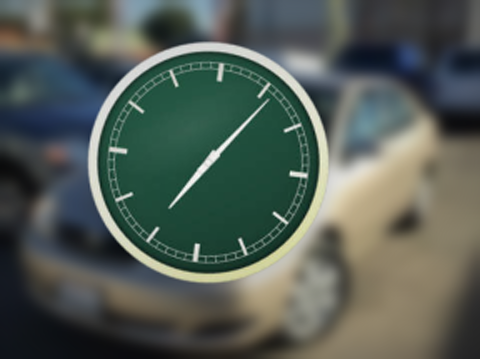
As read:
7:06
